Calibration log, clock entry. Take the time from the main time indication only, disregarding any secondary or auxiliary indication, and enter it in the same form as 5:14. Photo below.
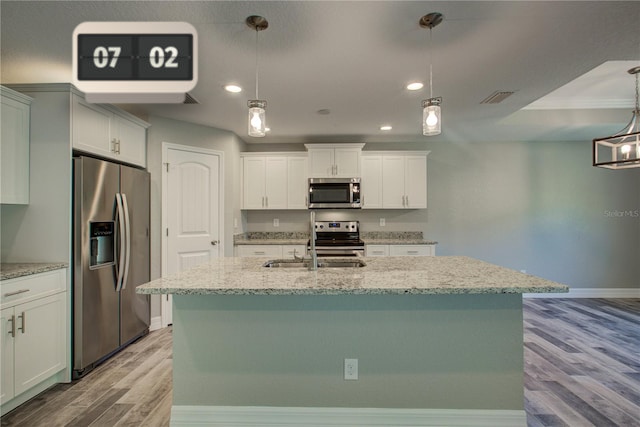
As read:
7:02
